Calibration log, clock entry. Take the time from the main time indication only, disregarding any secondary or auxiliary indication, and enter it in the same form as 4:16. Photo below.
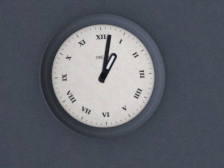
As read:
1:02
